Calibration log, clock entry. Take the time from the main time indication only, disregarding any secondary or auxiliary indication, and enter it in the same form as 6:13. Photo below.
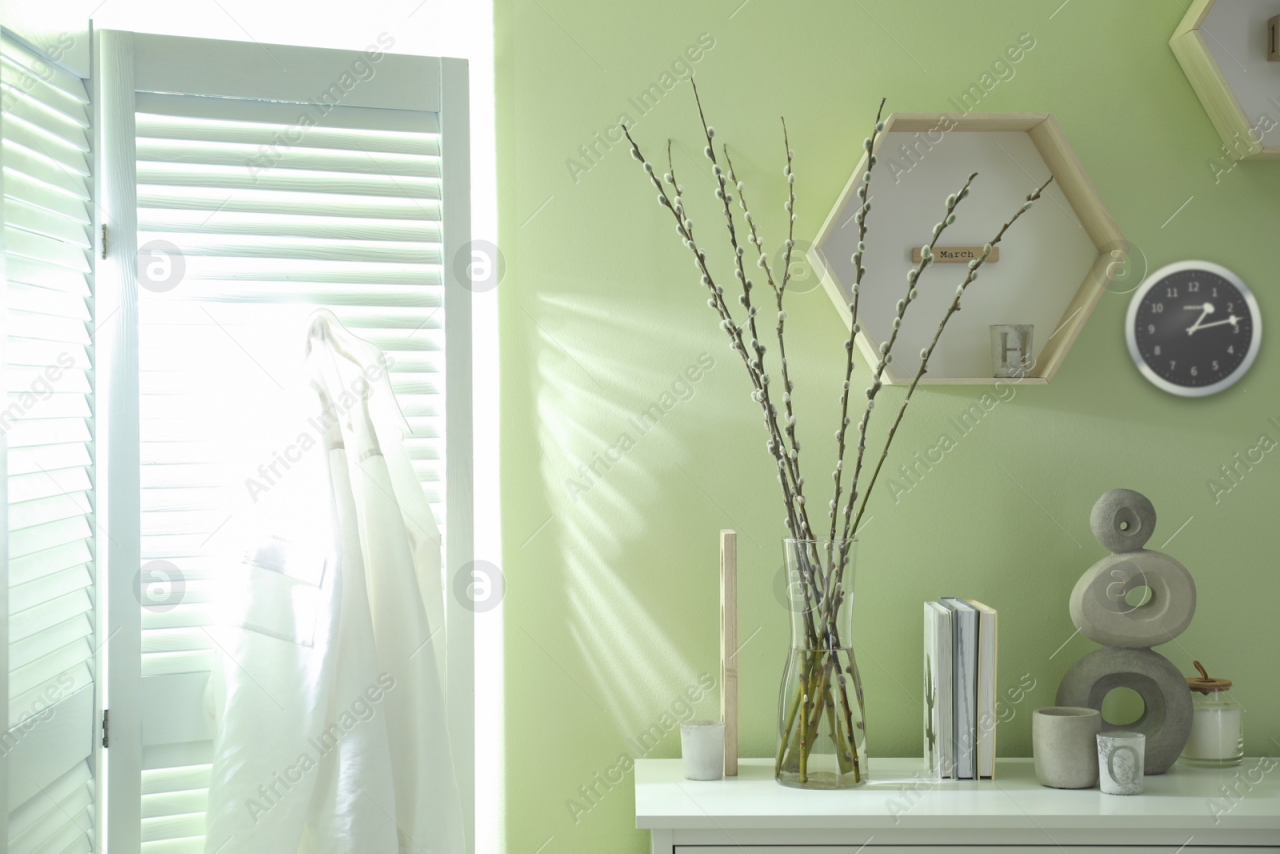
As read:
1:13
